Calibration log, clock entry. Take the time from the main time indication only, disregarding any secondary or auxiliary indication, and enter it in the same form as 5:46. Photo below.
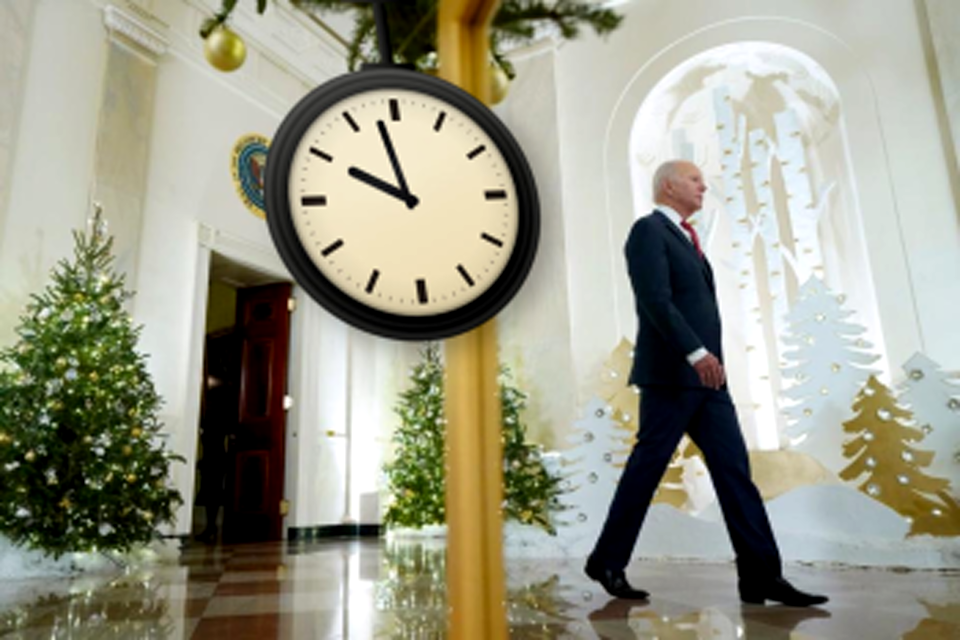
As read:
9:58
